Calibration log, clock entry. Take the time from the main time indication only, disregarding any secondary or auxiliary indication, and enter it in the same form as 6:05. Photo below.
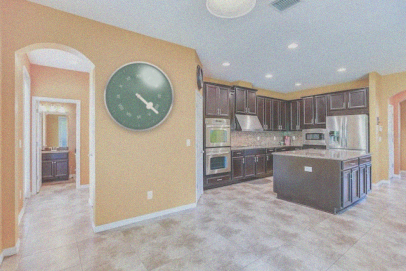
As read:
4:22
